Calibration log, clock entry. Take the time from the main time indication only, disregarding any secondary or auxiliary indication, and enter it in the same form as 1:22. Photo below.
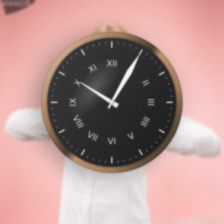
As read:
10:05
